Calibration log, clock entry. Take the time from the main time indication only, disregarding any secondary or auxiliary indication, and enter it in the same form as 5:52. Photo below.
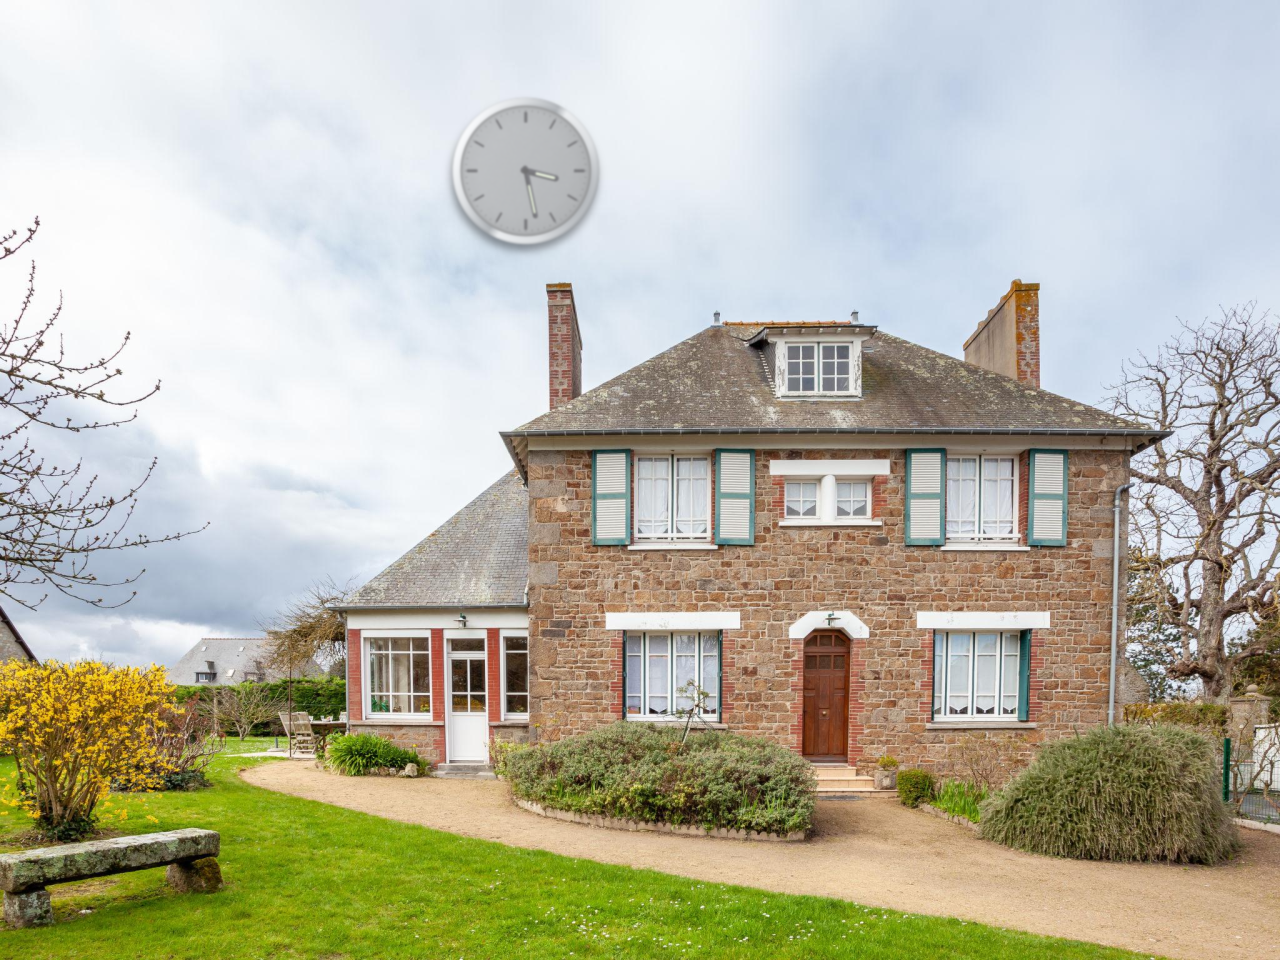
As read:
3:28
